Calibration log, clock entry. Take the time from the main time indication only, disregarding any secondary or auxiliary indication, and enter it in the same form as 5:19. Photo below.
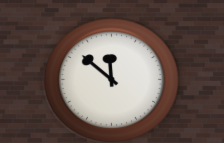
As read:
11:52
